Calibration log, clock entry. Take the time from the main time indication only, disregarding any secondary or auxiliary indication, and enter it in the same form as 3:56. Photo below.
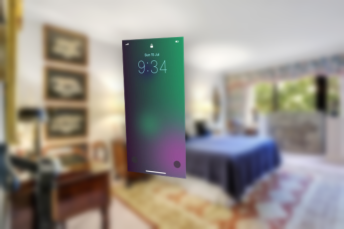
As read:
9:34
